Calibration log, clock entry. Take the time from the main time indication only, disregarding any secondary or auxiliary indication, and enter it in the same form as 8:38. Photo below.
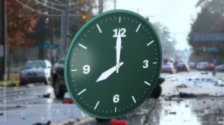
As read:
8:00
